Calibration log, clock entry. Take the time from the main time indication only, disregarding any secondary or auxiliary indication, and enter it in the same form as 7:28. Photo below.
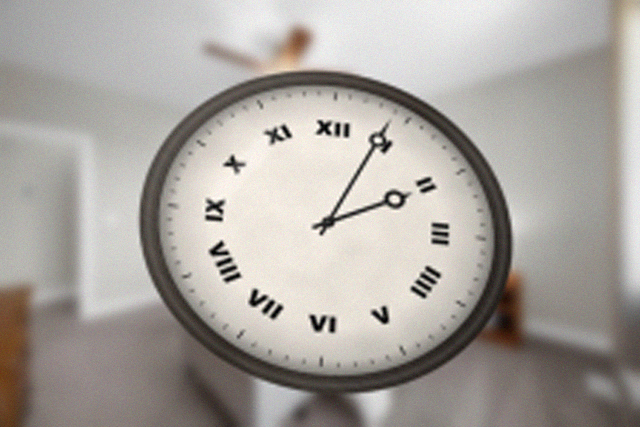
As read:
2:04
